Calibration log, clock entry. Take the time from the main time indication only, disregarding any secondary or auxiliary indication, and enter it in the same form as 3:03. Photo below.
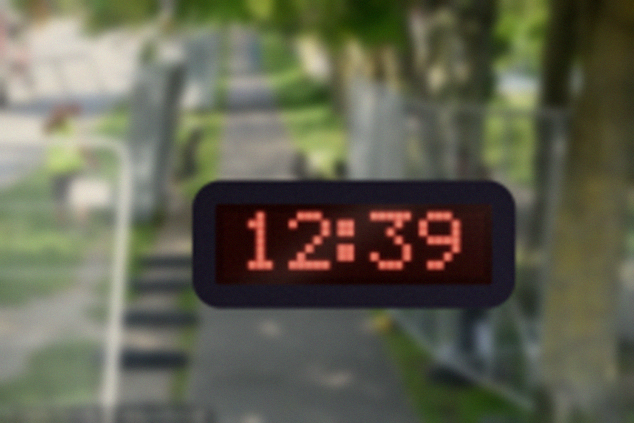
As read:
12:39
